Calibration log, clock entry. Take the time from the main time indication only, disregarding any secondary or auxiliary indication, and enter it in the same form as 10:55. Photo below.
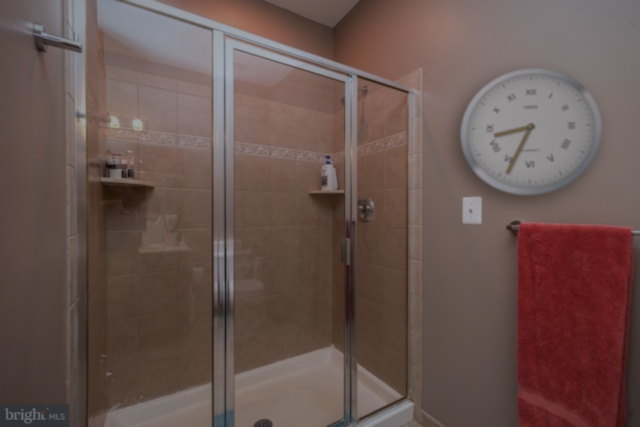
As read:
8:34
